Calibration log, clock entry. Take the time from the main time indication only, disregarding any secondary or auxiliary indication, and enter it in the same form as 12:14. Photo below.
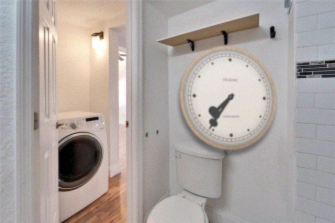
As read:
7:36
